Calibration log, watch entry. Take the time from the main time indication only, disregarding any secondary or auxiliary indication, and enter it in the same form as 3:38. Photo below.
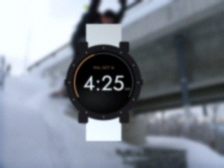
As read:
4:25
